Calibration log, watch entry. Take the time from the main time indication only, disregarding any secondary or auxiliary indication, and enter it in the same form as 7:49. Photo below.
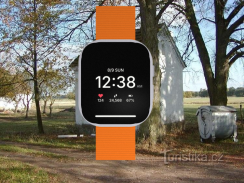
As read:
12:38
